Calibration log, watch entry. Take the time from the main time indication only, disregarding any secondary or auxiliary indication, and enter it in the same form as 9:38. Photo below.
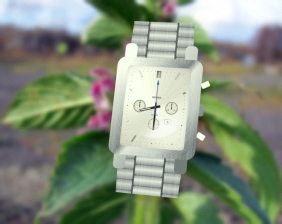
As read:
8:30
